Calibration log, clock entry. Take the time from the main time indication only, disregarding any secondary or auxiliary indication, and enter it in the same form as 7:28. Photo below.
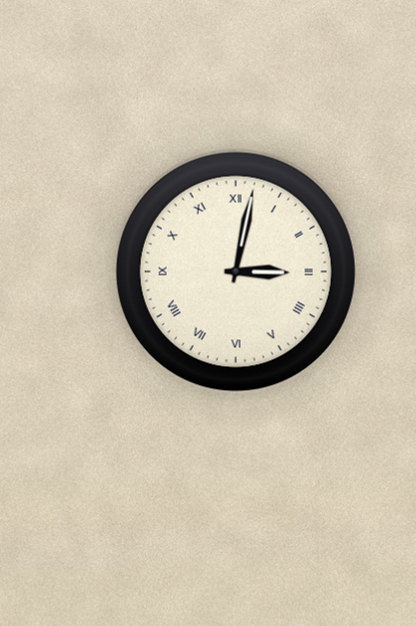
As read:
3:02
